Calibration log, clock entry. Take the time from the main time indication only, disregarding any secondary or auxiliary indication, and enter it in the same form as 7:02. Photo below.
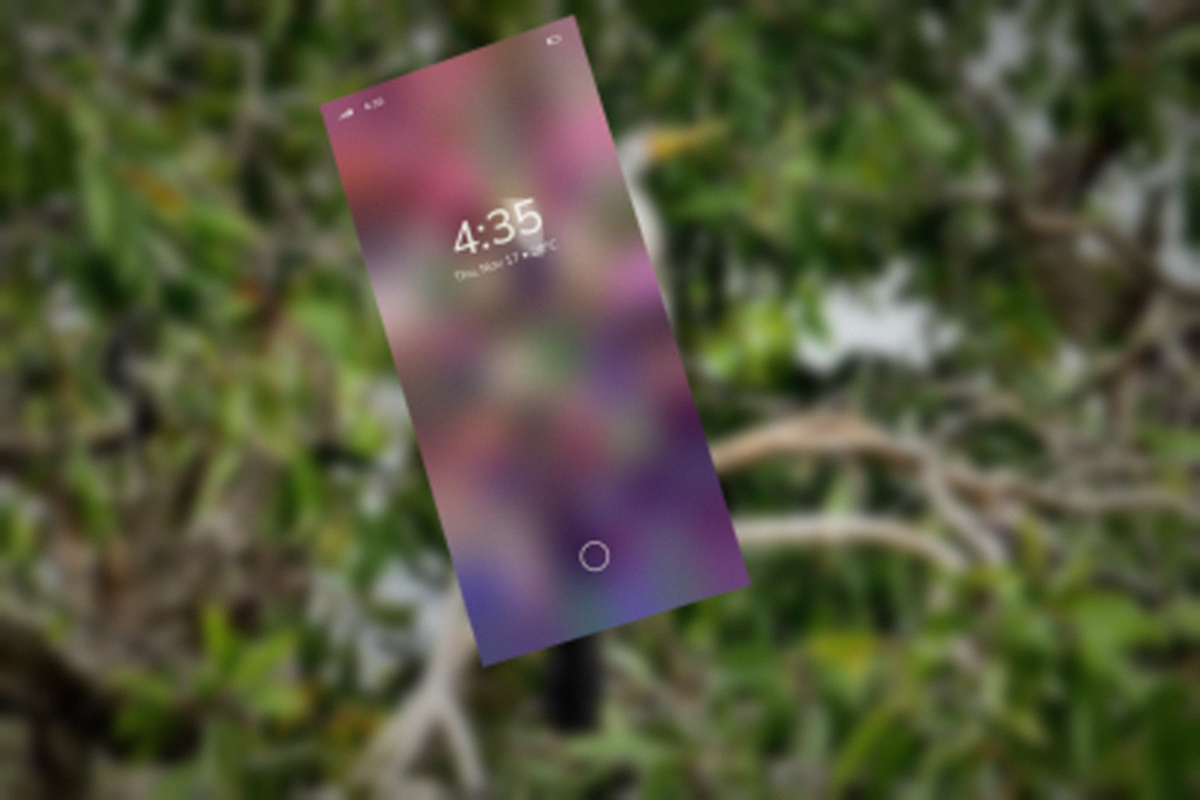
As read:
4:35
